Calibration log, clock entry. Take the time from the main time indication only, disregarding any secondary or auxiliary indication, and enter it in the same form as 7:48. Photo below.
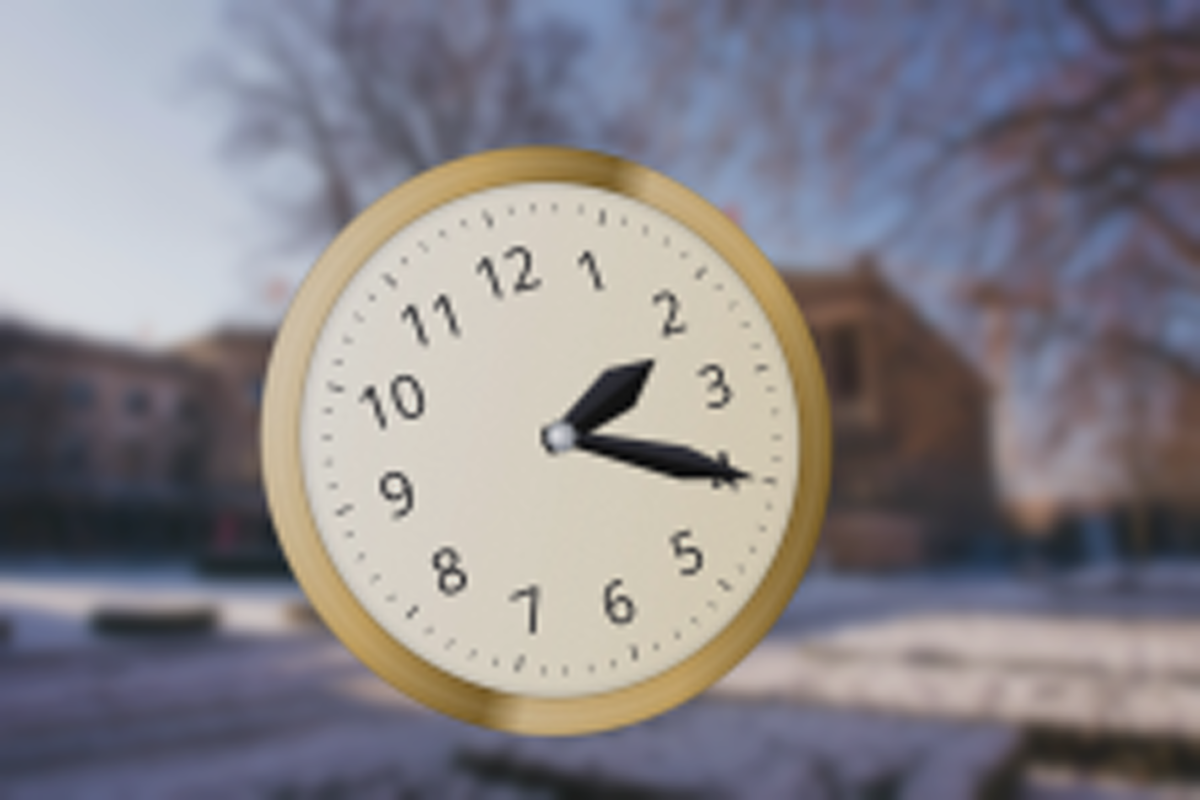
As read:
2:20
